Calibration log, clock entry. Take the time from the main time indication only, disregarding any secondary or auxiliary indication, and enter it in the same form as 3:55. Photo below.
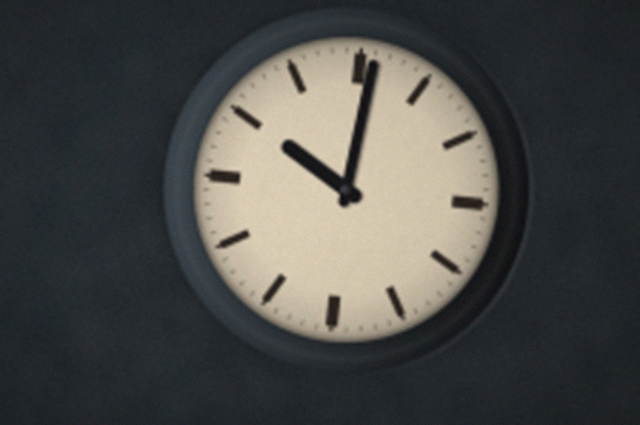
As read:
10:01
